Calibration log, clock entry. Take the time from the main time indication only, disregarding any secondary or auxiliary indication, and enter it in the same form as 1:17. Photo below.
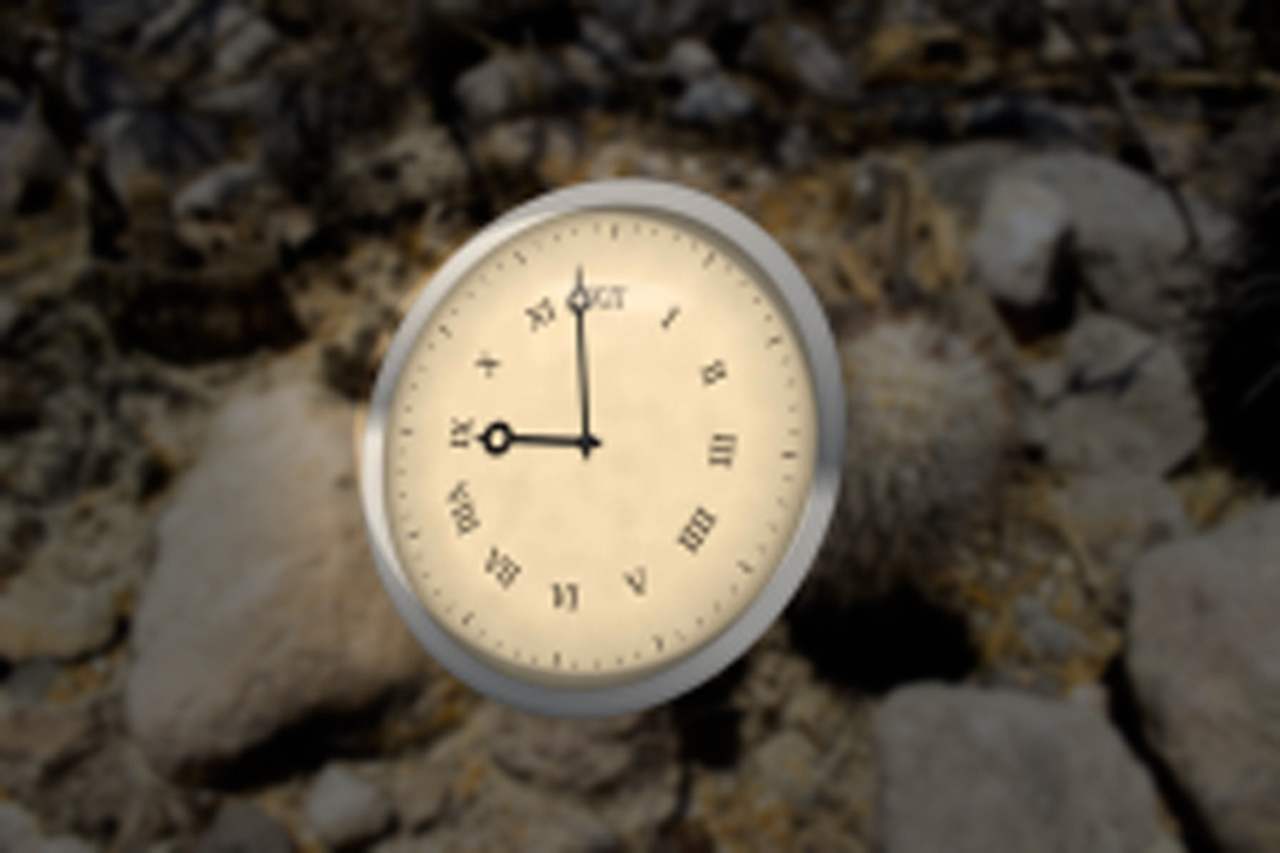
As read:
8:58
